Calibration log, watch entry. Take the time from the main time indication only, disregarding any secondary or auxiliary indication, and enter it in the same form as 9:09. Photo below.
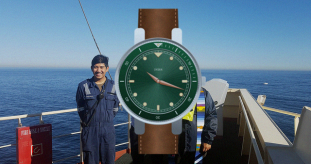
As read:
10:18
